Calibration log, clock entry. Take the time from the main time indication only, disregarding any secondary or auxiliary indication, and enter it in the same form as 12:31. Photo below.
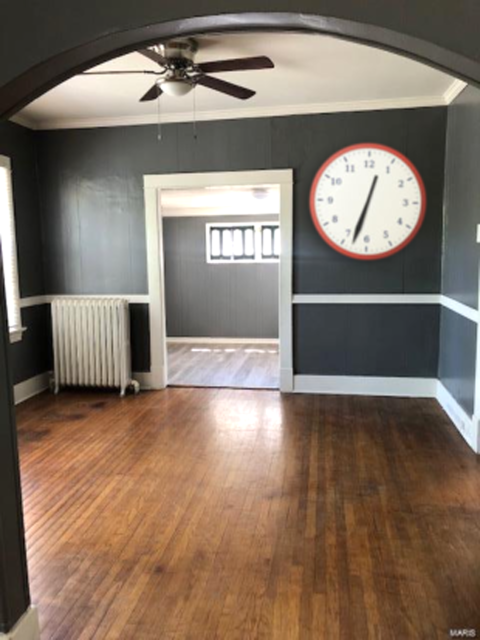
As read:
12:33
